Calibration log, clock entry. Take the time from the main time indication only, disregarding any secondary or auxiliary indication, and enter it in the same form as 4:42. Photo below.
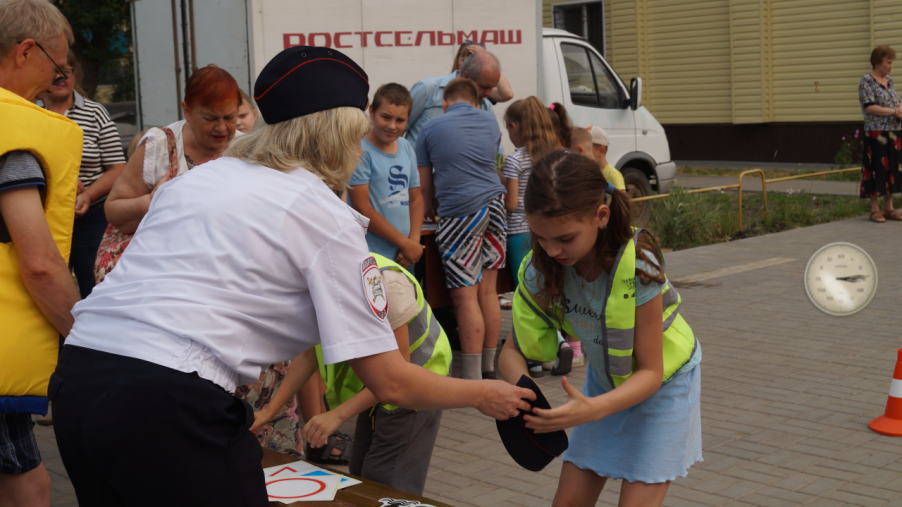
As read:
3:14
